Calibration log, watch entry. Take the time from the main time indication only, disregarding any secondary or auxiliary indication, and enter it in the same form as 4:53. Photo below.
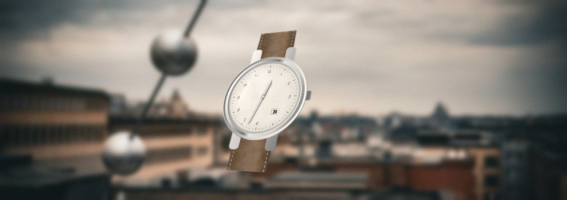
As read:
12:33
